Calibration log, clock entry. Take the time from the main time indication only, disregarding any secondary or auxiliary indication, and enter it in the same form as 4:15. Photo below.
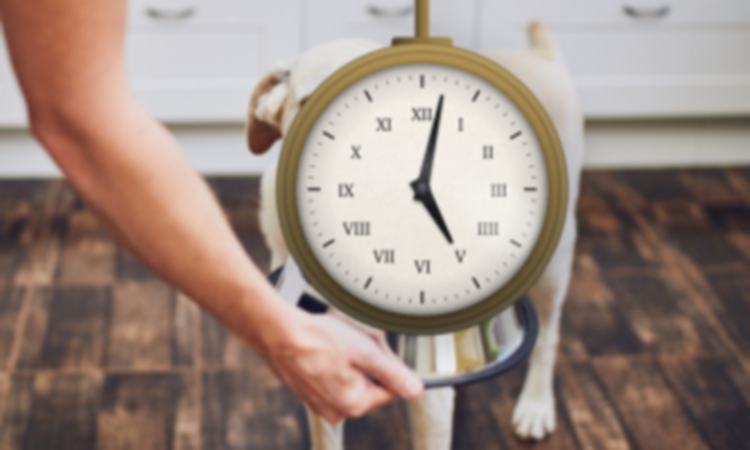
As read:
5:02
